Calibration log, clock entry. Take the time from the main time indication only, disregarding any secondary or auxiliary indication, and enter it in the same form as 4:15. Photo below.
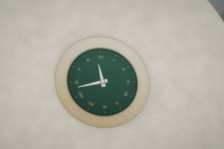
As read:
11:43
